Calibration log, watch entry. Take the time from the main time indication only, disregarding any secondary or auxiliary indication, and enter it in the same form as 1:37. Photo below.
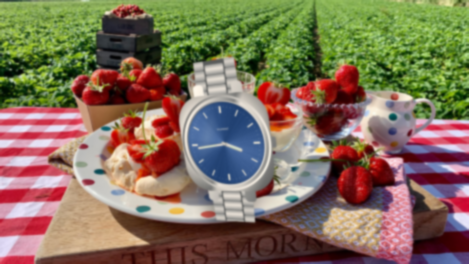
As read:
3:44
